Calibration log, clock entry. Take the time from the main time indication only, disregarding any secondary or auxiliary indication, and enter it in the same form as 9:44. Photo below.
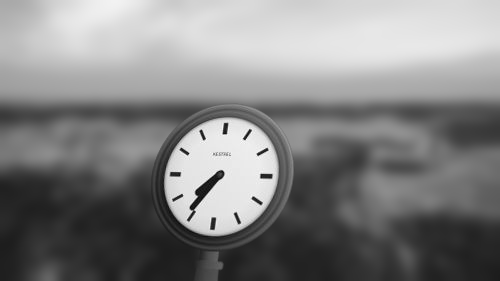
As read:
7:36
